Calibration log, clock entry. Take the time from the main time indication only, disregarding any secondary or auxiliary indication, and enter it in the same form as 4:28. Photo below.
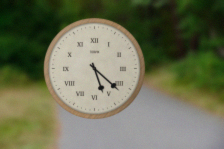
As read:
5:22
